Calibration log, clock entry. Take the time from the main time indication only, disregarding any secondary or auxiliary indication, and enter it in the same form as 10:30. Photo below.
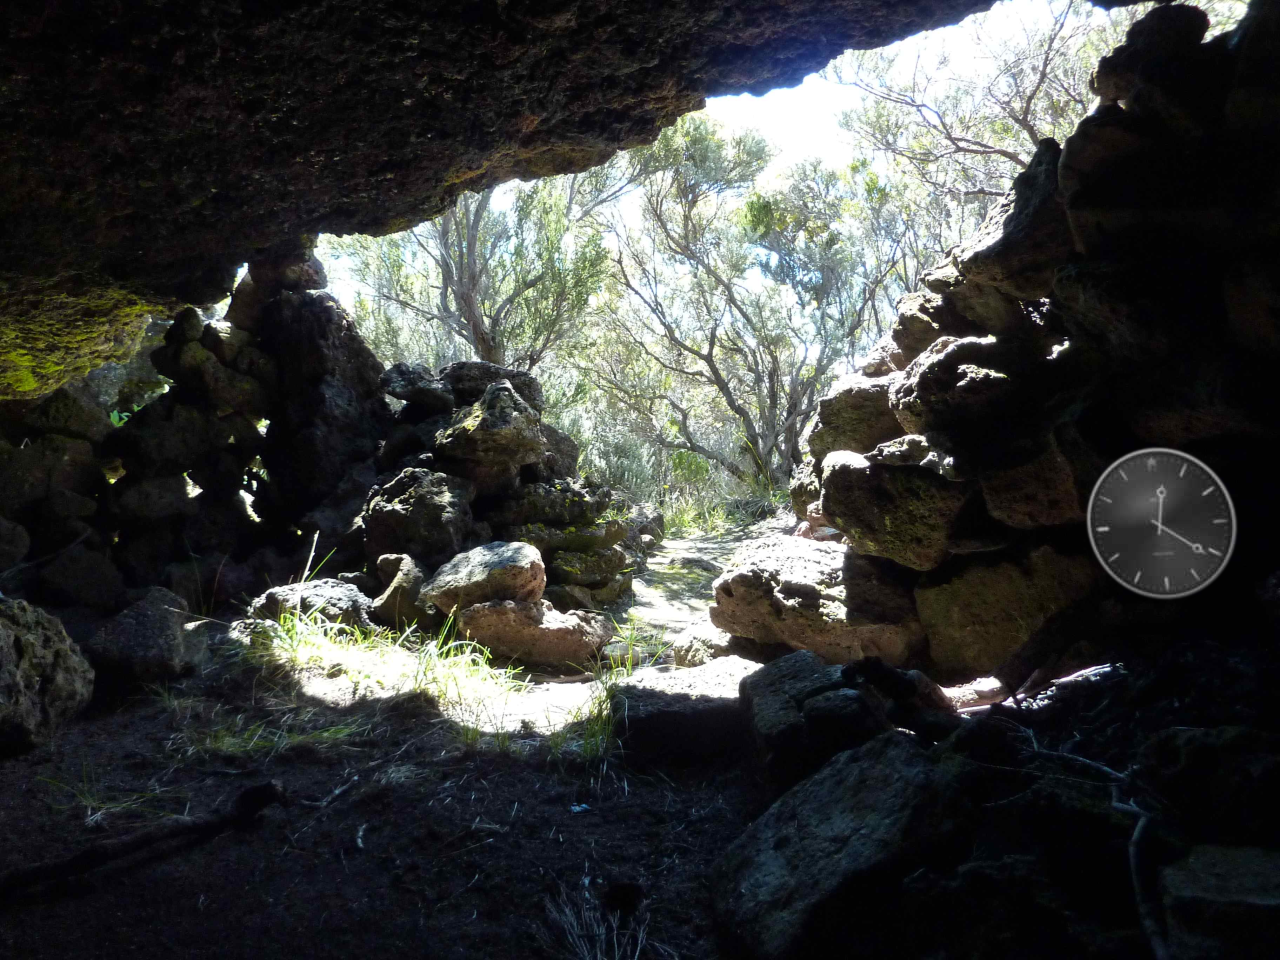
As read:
12:21
